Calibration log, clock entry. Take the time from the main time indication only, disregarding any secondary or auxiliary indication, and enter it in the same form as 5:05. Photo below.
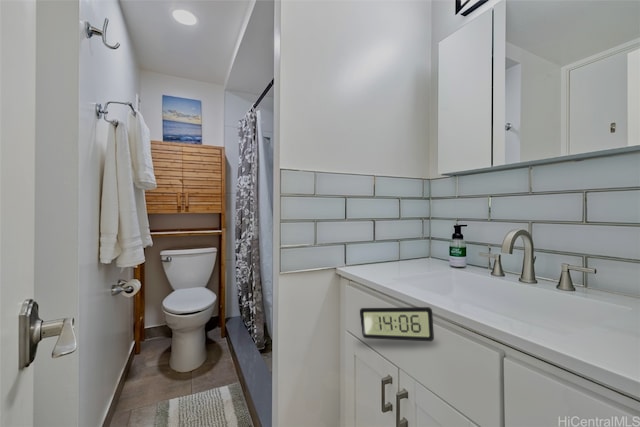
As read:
14:06
